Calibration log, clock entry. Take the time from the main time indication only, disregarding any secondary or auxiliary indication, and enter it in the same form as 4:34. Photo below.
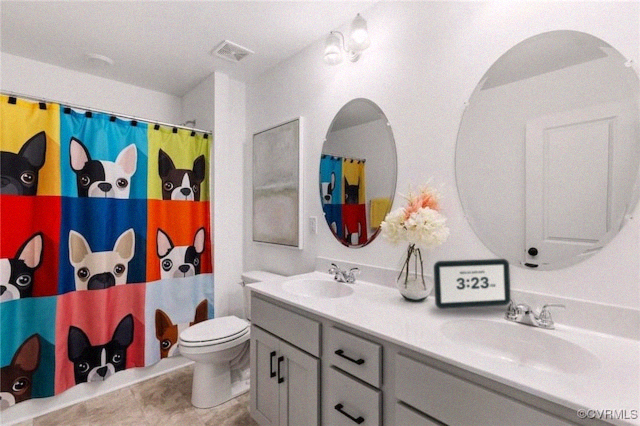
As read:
3:23
